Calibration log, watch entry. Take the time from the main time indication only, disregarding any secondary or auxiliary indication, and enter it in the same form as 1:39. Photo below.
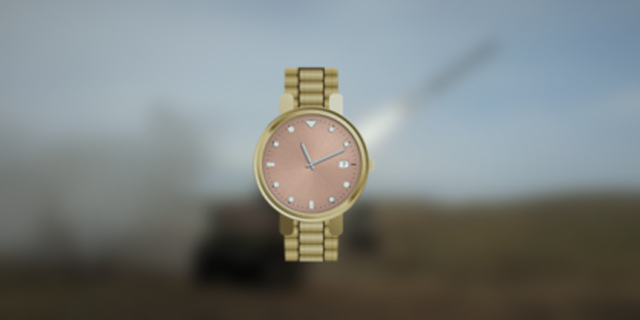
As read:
11:11
